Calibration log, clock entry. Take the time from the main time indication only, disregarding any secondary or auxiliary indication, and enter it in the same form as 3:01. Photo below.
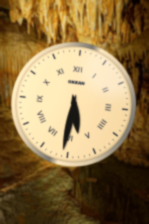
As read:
5:31
